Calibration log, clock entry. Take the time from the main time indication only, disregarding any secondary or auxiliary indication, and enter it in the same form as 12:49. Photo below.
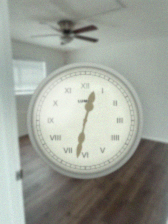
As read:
12:32
